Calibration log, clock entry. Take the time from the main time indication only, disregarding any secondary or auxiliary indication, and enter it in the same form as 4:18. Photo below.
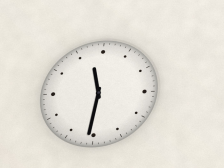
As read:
11:31
